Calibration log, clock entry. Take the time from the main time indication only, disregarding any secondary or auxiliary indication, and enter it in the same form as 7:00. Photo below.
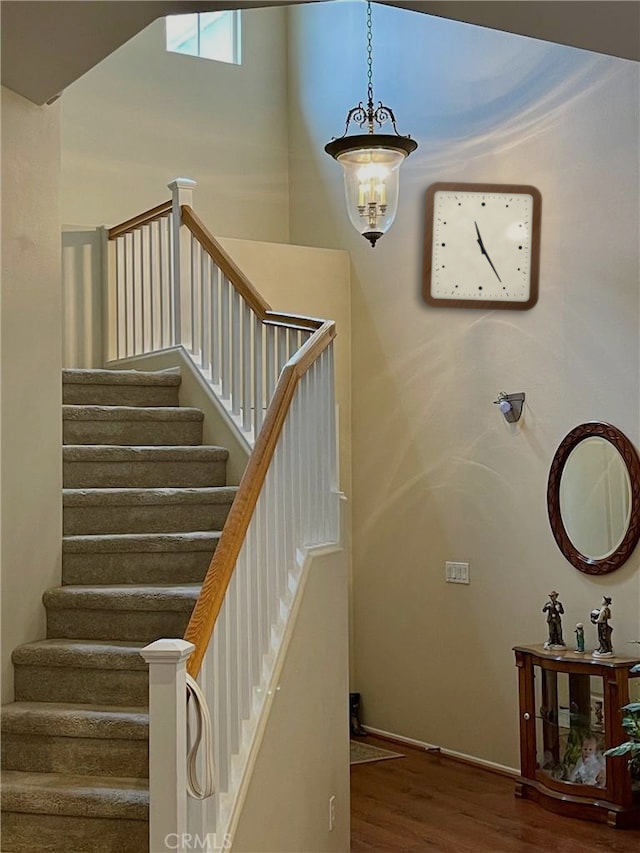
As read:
11:25
